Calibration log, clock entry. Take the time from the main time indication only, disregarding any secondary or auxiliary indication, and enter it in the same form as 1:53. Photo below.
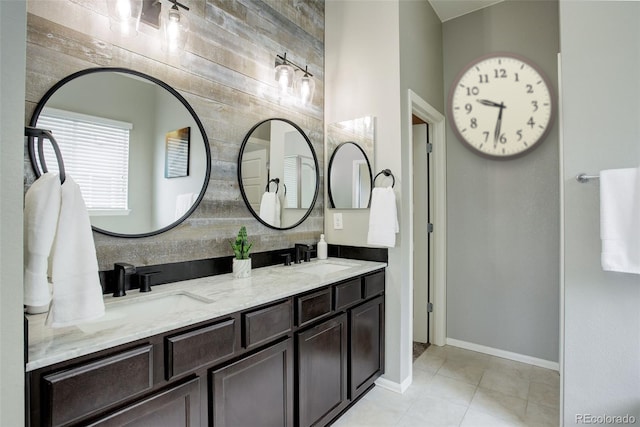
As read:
9:32
